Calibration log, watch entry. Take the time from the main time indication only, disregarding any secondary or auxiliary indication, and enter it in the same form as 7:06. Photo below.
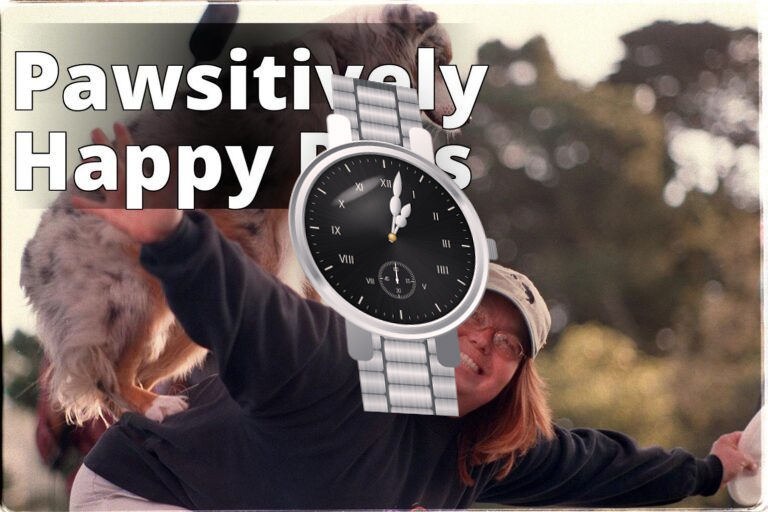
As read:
1:02
